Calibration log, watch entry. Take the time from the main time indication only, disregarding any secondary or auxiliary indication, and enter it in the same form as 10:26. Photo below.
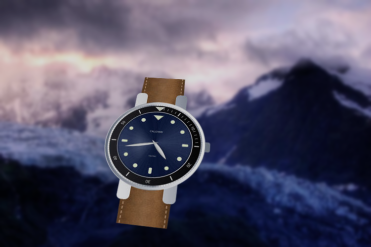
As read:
4:43
